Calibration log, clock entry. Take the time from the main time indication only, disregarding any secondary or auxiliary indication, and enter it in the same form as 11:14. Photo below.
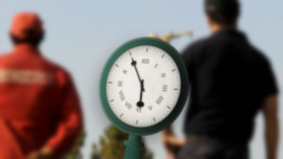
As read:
5:55
